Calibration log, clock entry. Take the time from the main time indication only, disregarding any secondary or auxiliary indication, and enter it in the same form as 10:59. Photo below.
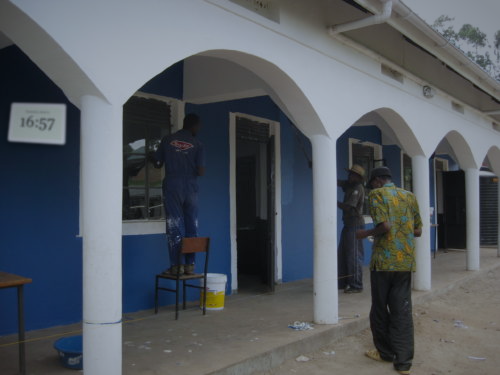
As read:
16:57
